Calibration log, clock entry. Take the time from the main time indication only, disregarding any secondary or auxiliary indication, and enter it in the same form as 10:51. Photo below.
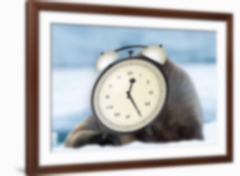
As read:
12:25
